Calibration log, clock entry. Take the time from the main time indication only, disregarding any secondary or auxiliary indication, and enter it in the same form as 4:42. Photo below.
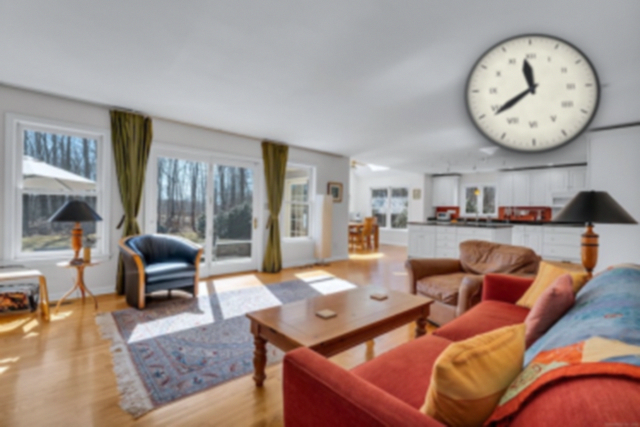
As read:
11:39
